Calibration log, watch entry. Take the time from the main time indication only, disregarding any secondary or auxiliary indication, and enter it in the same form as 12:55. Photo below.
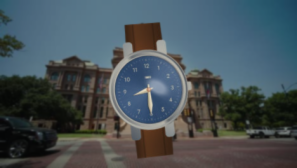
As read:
8:30
